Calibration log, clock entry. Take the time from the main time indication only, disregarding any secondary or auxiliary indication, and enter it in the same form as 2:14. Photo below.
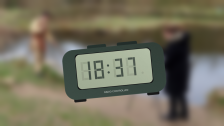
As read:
18:37
